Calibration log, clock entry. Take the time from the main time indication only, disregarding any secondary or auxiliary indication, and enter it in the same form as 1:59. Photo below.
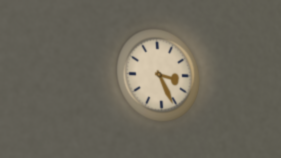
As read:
3:26
